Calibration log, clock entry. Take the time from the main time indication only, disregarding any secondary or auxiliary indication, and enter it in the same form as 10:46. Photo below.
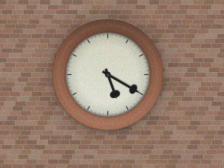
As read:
5:20
